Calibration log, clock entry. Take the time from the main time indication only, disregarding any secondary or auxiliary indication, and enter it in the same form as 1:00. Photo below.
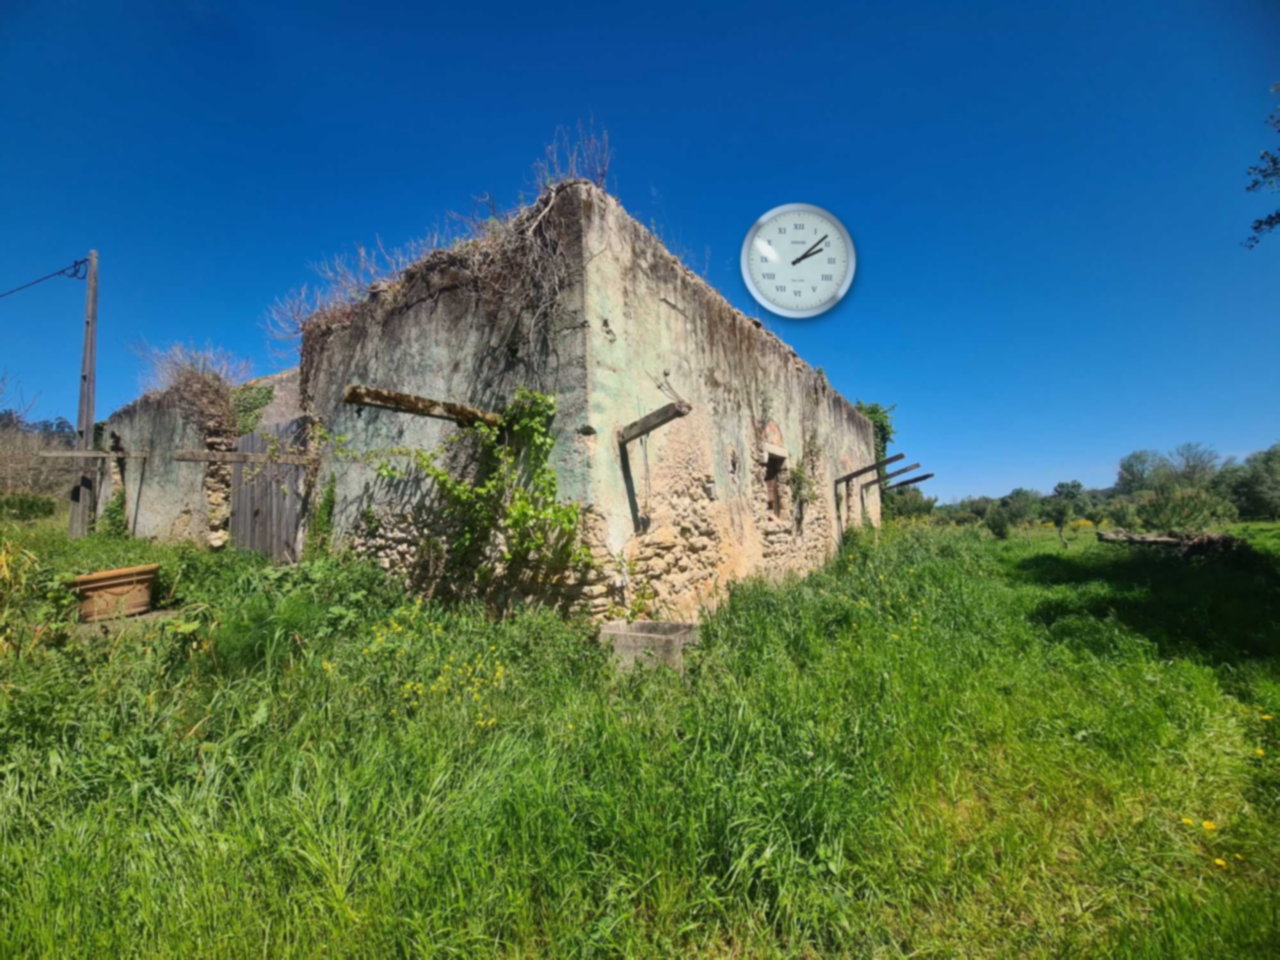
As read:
2:08
